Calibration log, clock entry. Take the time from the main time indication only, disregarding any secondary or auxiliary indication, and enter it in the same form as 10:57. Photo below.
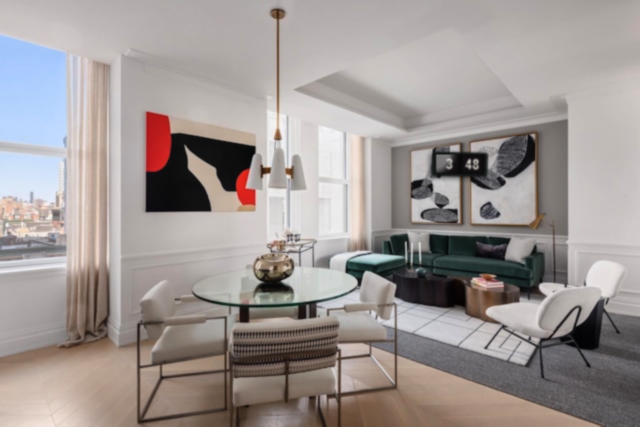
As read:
3:48
